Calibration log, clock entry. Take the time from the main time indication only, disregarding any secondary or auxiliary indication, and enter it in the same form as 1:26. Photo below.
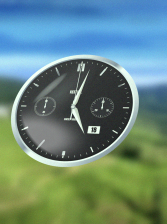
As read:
5:02
